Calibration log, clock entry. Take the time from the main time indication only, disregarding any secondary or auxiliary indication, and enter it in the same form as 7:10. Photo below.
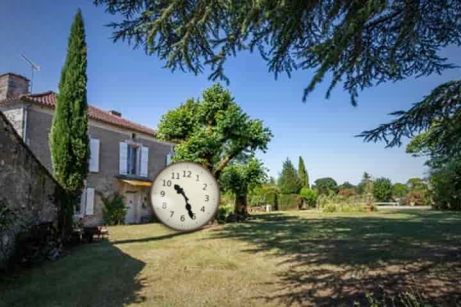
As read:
10:26
